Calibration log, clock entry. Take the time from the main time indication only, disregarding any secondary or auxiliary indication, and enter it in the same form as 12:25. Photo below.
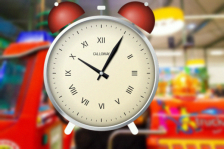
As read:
10:05
